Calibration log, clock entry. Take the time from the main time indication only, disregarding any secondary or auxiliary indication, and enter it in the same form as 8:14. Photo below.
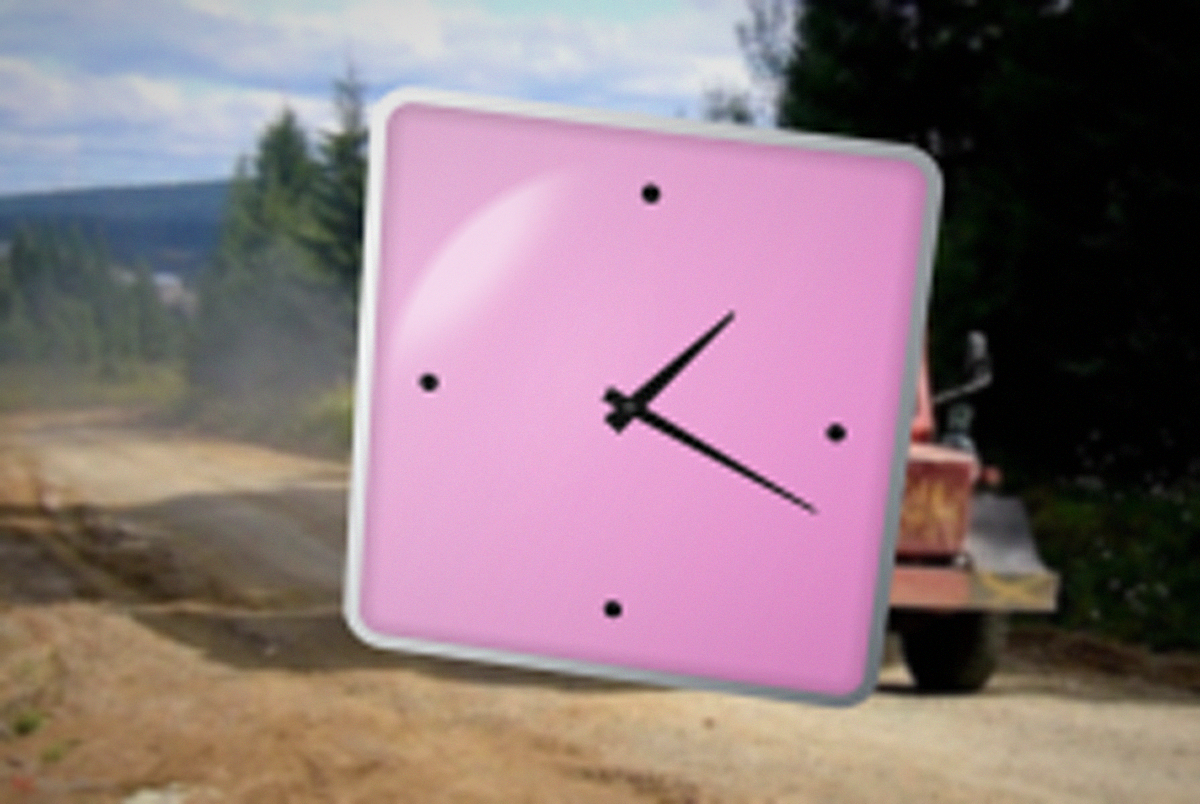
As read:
1:19
